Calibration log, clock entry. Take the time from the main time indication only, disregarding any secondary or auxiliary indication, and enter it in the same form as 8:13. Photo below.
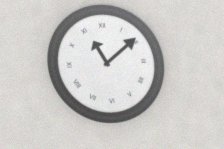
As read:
11:09
